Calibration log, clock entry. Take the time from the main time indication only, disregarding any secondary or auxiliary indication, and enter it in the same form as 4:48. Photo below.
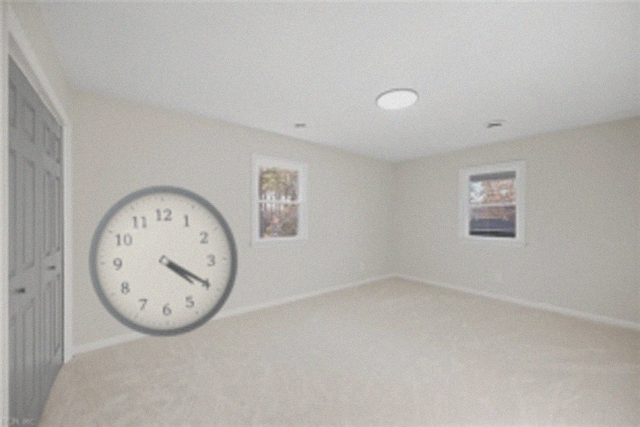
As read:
4:20
